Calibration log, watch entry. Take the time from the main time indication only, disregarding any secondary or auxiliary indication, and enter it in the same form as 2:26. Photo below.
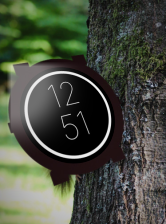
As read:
12:51
